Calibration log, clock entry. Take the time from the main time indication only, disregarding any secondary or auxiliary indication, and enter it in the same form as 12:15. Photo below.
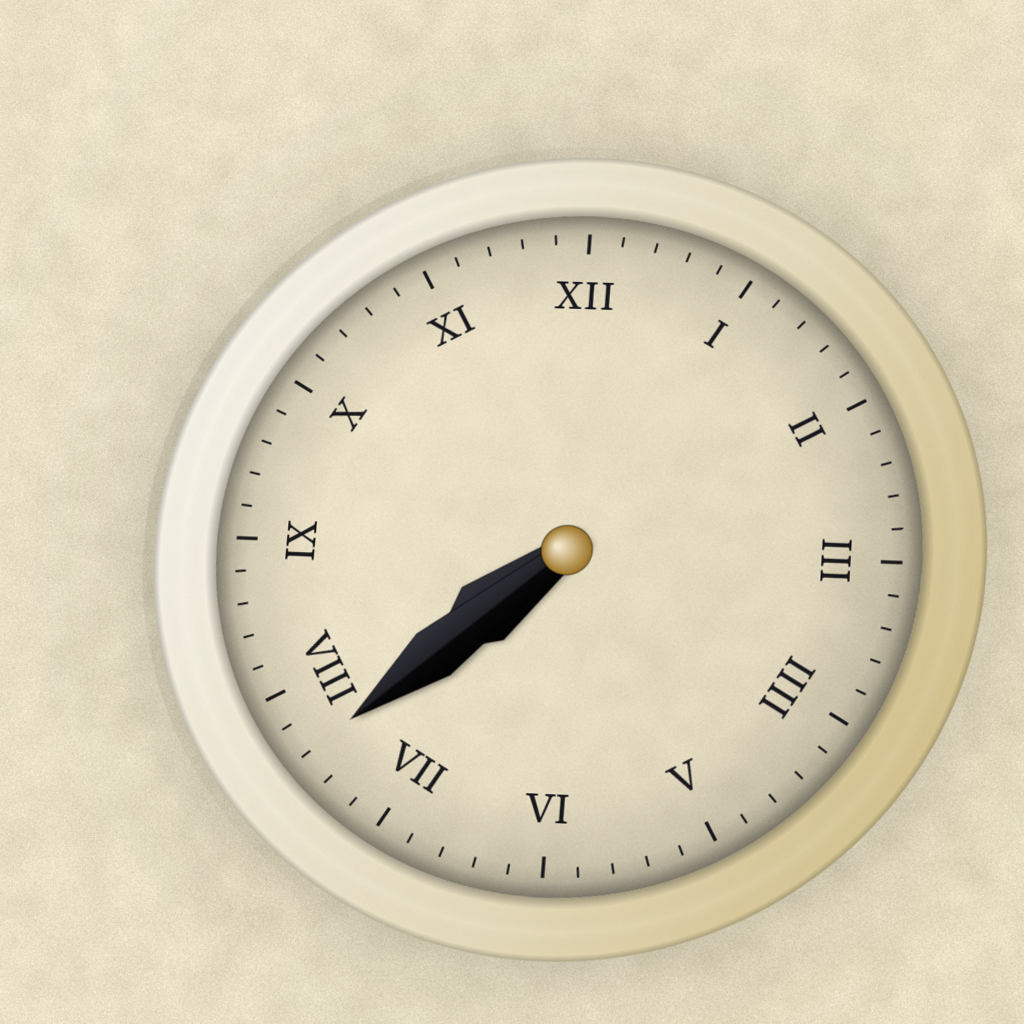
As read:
7:38
